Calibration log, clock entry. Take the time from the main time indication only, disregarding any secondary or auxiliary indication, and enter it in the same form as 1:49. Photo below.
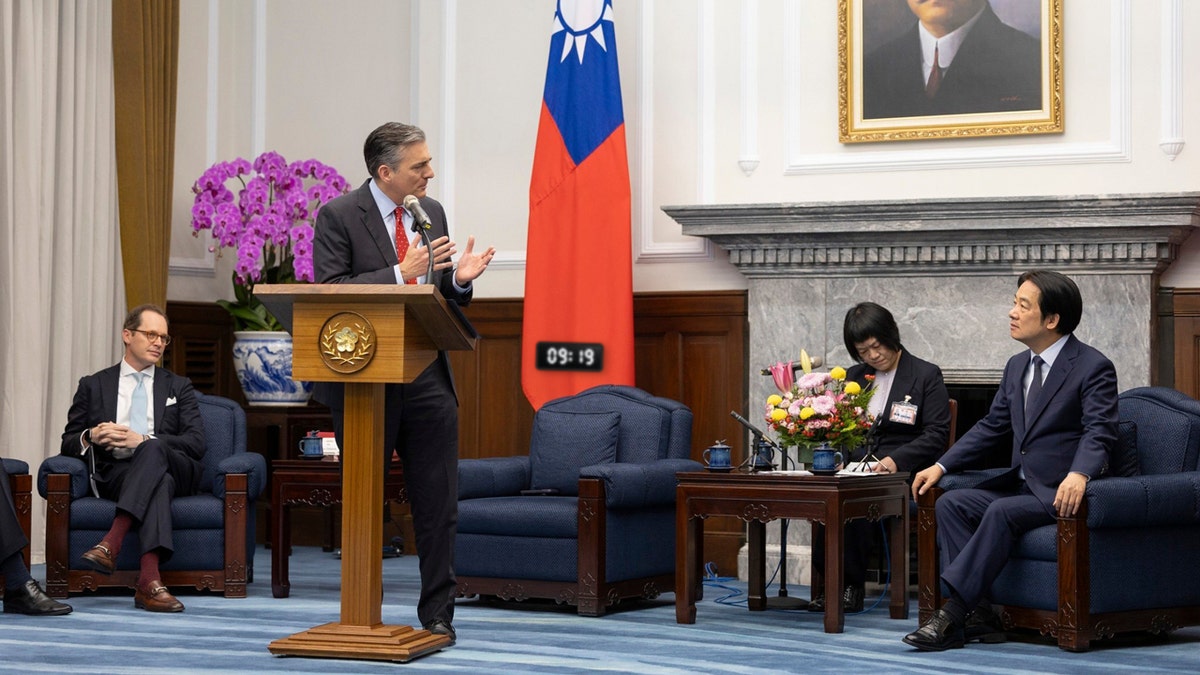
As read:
9:19
